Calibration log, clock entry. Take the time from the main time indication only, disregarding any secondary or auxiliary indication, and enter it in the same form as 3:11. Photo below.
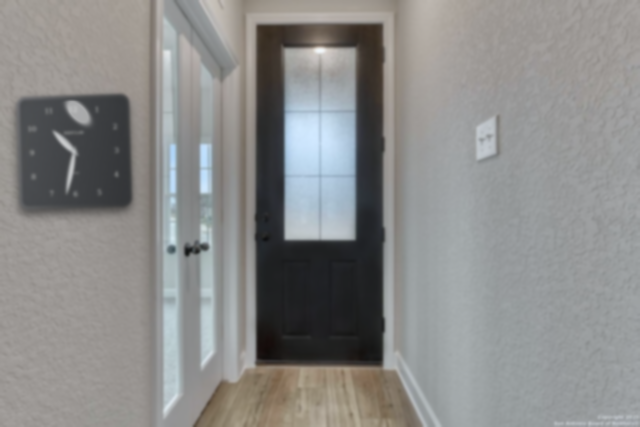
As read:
10:32
